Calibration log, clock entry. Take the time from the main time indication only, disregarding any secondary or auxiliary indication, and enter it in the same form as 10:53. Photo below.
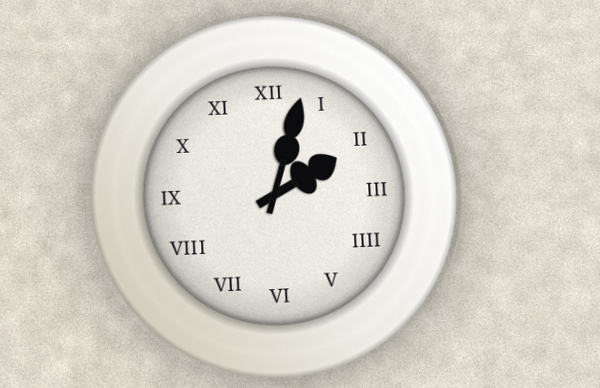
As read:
2:03
